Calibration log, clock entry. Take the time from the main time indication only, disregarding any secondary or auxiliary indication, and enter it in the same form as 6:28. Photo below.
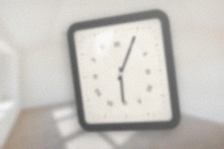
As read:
6:05
